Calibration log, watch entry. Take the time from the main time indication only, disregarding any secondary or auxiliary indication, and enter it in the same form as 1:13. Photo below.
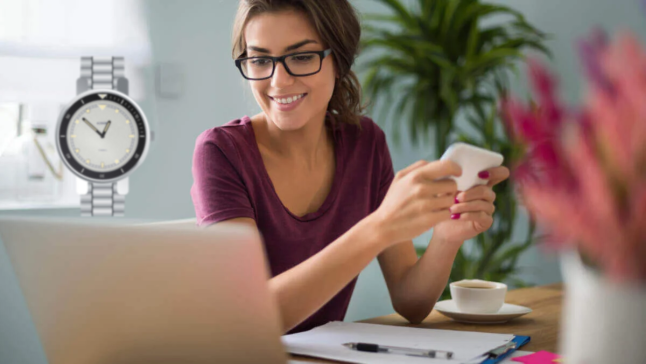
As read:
12:52
